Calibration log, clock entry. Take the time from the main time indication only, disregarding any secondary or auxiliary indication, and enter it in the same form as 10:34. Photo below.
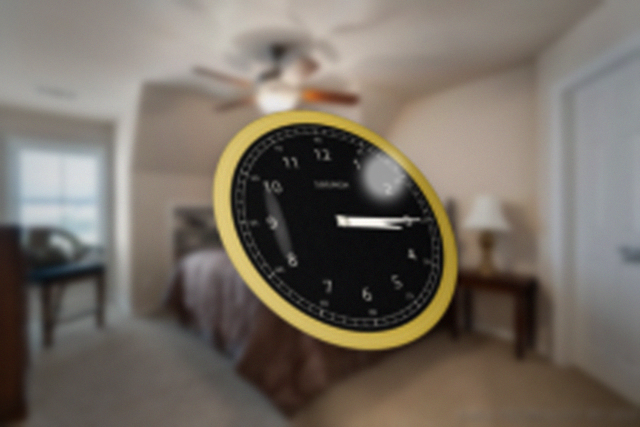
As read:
3:15
